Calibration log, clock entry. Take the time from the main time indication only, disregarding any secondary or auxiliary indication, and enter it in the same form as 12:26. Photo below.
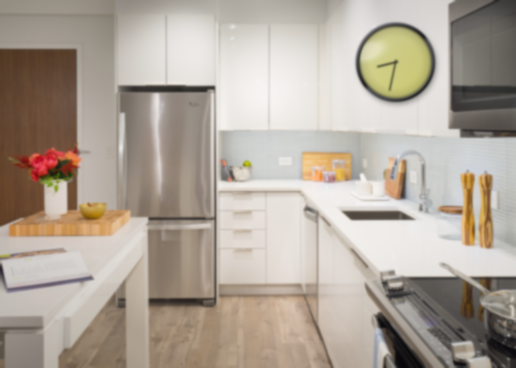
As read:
8:32
